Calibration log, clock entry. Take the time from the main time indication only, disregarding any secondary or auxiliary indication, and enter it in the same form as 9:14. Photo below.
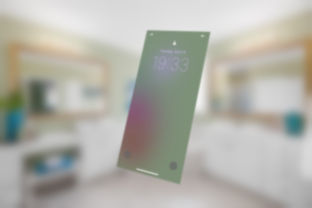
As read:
19:33
